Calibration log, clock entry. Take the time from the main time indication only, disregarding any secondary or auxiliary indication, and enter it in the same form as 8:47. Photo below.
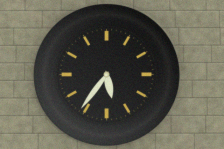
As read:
5:36
